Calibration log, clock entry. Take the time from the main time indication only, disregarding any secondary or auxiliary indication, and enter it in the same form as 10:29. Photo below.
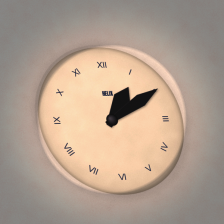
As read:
1:10
